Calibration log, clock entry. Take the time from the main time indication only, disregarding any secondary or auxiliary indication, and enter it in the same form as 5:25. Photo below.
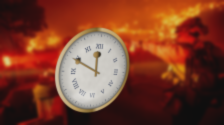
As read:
11:49
